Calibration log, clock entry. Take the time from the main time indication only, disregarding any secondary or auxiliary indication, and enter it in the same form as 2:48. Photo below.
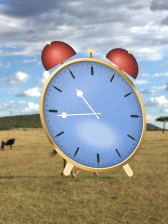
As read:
10:44
